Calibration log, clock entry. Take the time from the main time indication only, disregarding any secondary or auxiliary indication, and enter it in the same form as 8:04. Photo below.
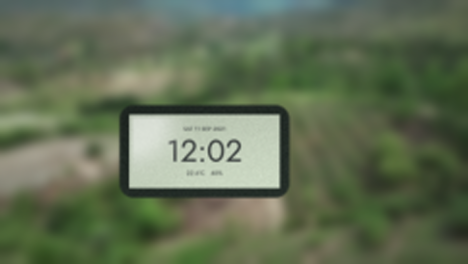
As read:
12:02
